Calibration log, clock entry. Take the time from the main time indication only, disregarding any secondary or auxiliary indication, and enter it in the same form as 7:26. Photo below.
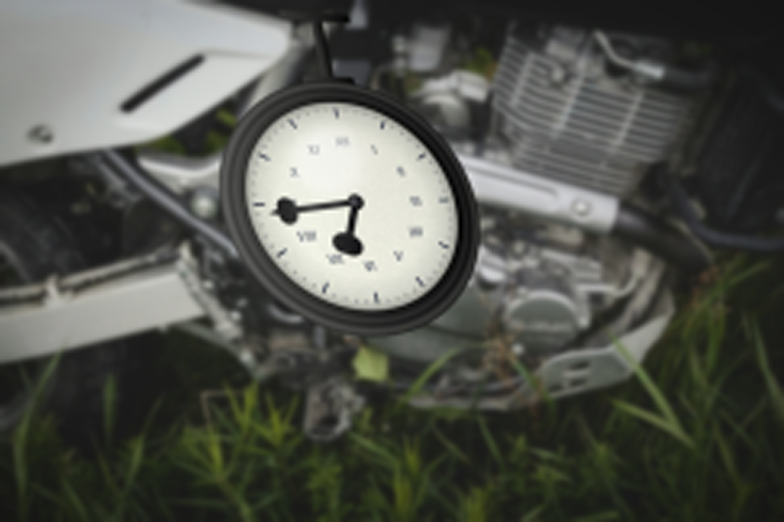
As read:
6:44
